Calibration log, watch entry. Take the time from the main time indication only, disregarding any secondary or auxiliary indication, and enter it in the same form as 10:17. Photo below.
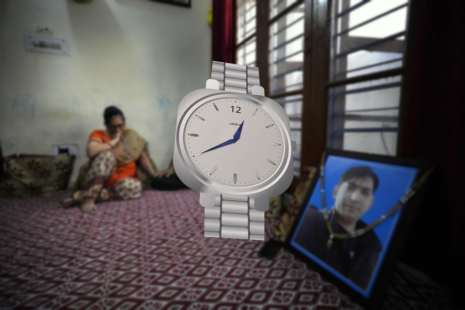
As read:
12:40
